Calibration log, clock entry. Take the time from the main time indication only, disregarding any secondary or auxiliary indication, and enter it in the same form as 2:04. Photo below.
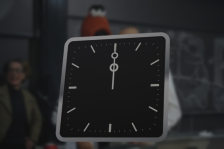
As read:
12:00
